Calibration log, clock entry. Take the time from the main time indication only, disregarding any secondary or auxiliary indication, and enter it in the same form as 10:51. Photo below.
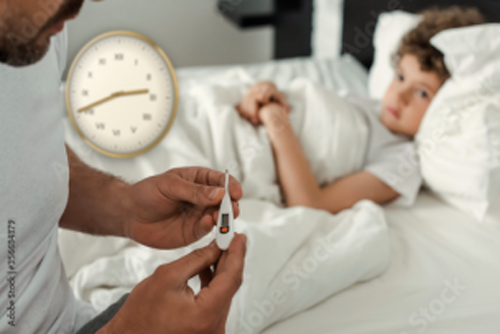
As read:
2:41
